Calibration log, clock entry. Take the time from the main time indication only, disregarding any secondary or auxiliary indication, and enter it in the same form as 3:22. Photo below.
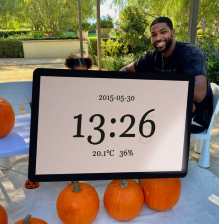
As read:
13:26
